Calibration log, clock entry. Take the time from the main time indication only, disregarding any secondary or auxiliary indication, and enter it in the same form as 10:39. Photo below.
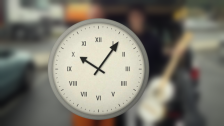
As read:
10:06
